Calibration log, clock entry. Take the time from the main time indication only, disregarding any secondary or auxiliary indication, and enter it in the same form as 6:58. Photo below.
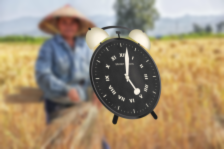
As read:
5:02
